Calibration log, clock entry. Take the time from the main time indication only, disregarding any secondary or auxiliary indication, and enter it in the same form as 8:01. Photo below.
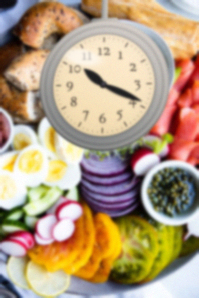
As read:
10:19
